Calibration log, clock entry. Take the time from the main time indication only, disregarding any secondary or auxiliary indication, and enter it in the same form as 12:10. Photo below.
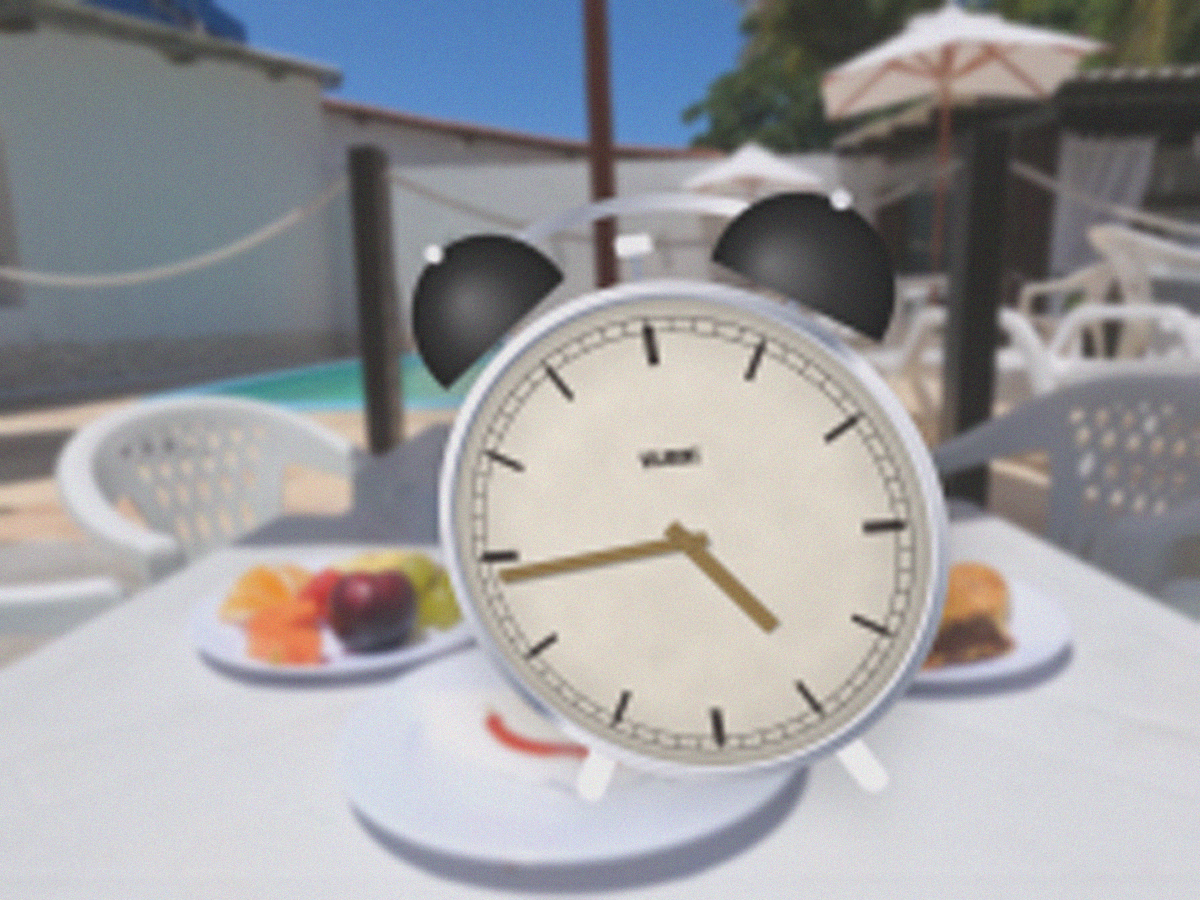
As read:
4:44
